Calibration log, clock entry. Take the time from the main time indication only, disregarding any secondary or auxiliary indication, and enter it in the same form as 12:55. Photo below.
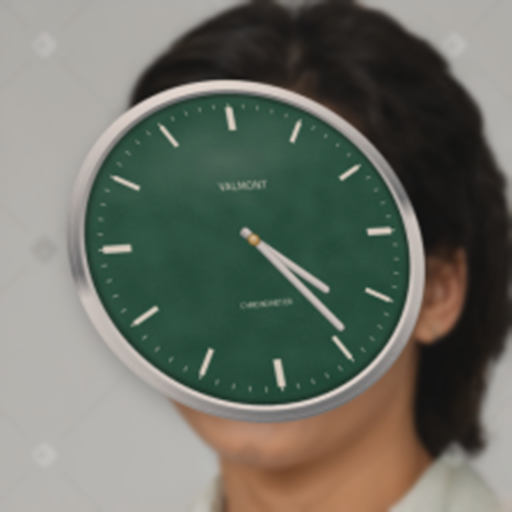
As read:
4:24
